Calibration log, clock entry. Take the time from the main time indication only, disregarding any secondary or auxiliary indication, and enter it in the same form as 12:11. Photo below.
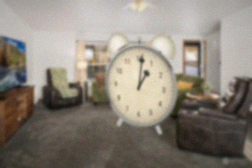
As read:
1:01
